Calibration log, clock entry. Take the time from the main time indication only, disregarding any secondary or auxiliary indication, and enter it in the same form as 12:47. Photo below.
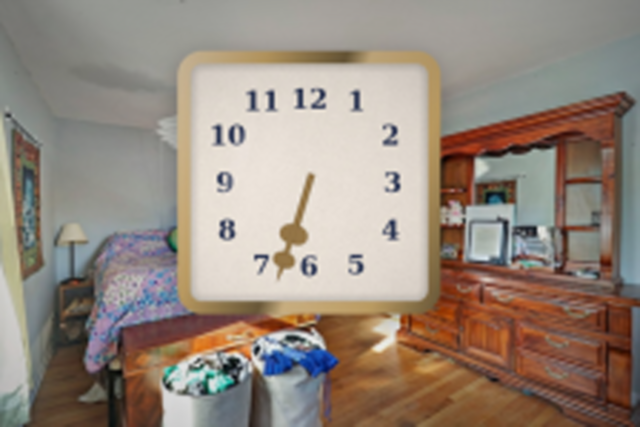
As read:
6:33
